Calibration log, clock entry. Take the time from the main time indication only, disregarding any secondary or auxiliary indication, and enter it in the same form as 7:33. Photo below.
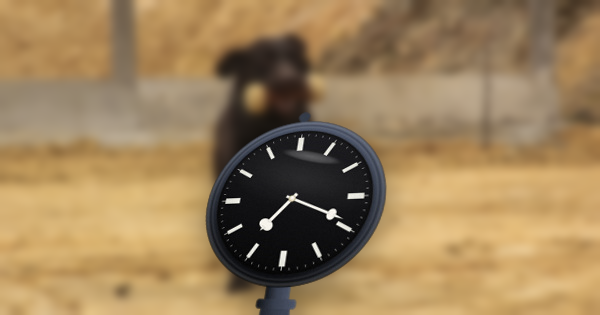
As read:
7:19
